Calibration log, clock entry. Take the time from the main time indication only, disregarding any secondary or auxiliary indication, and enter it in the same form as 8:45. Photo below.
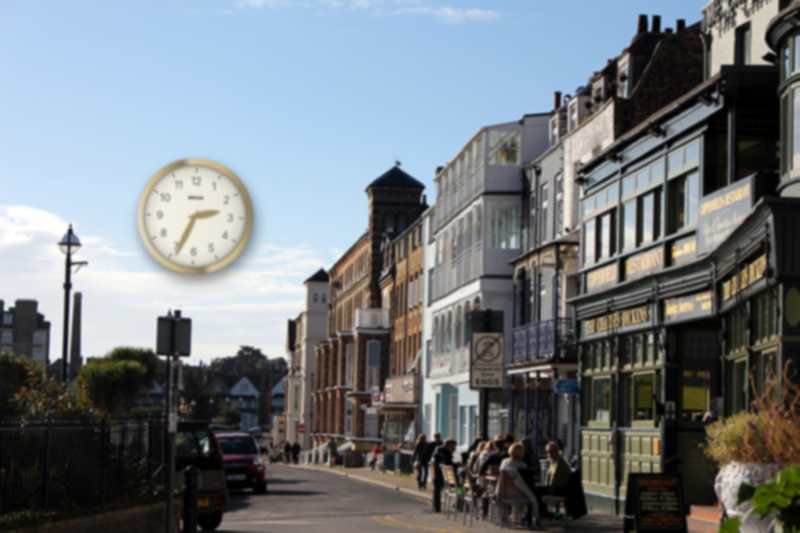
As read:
2:34
